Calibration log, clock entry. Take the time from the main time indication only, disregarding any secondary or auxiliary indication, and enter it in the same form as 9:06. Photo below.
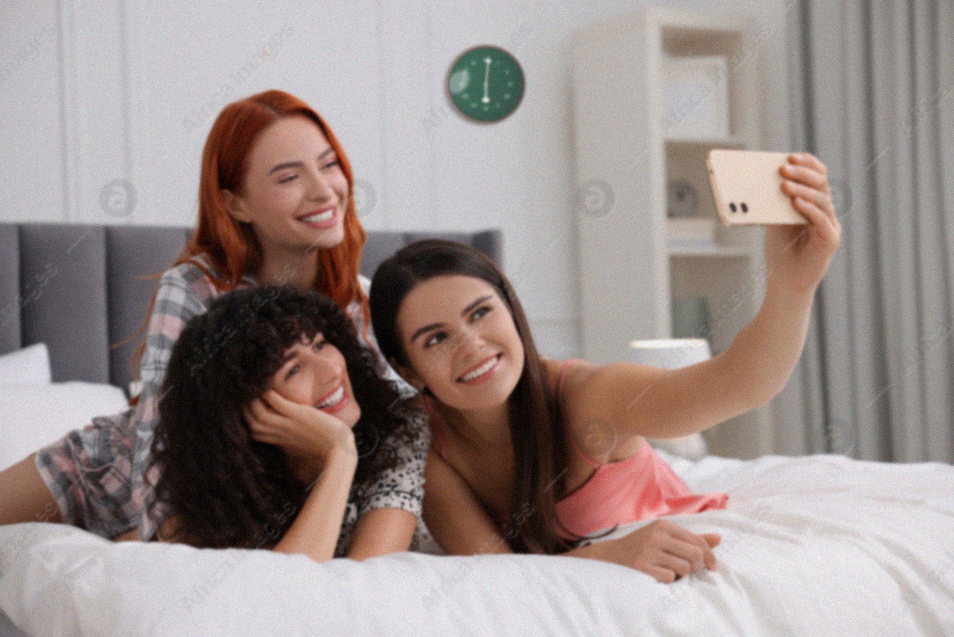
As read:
6:01
